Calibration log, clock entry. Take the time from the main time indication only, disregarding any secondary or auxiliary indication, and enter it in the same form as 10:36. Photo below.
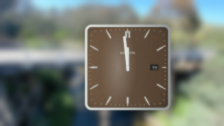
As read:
11:59
